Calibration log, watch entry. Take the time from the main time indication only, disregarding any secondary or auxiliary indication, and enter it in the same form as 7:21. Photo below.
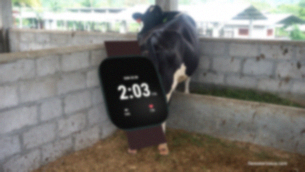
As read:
2:03
